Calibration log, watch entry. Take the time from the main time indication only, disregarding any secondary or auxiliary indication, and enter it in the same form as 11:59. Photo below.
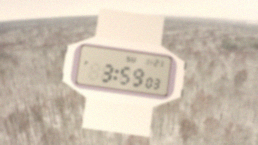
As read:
3:59
